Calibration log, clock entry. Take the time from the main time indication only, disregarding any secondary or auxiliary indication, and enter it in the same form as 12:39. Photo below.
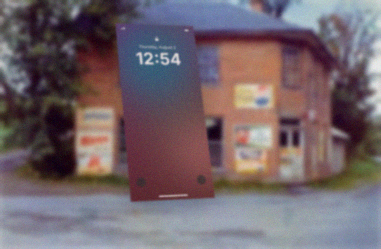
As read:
12:54
